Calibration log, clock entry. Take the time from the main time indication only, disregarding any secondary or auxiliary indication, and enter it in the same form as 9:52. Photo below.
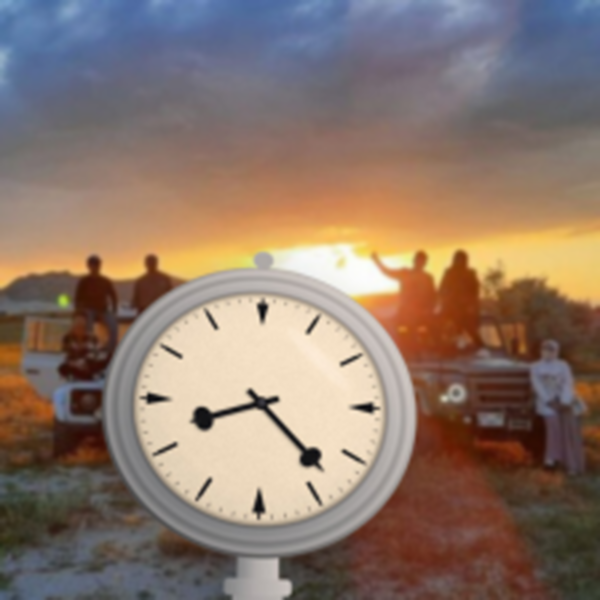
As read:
8:23
